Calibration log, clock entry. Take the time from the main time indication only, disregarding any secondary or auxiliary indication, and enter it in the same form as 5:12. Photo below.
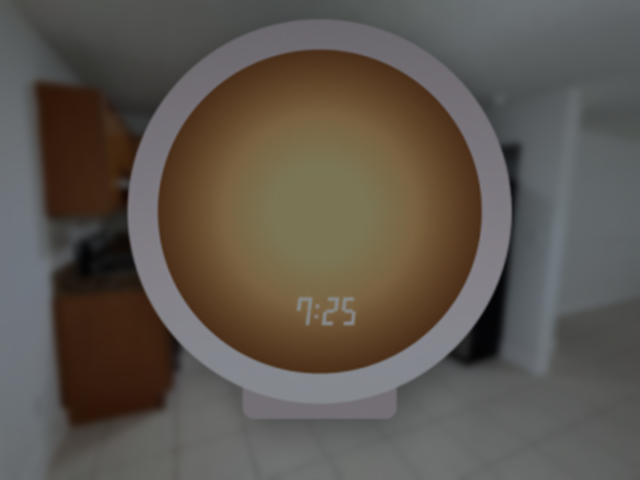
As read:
7:25
